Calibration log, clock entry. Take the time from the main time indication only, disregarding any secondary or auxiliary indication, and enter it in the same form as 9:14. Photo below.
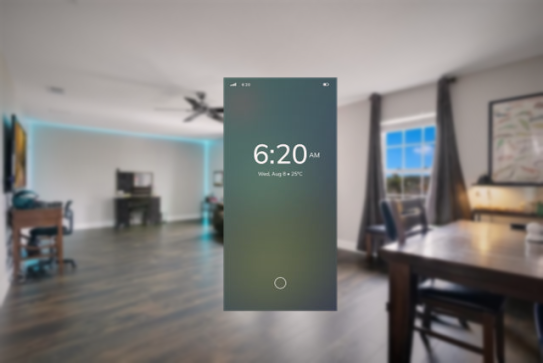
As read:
6:20
